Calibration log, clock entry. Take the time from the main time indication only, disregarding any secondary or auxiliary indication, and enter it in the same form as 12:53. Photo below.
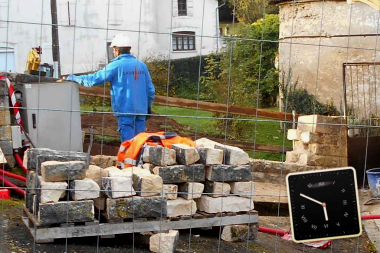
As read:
5:50
